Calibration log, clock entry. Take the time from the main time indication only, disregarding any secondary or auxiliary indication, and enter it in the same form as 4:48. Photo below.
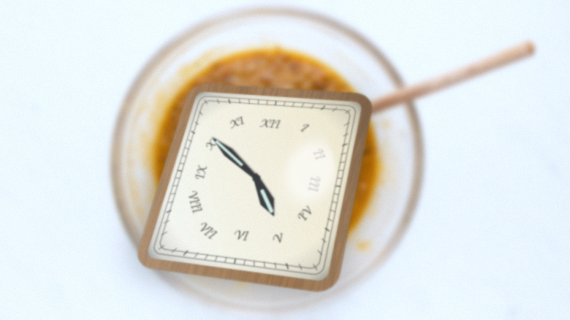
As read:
4:51
